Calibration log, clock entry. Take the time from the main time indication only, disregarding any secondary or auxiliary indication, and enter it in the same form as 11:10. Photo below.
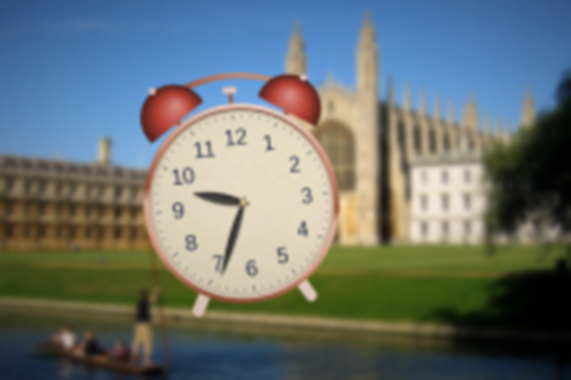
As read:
9:34
